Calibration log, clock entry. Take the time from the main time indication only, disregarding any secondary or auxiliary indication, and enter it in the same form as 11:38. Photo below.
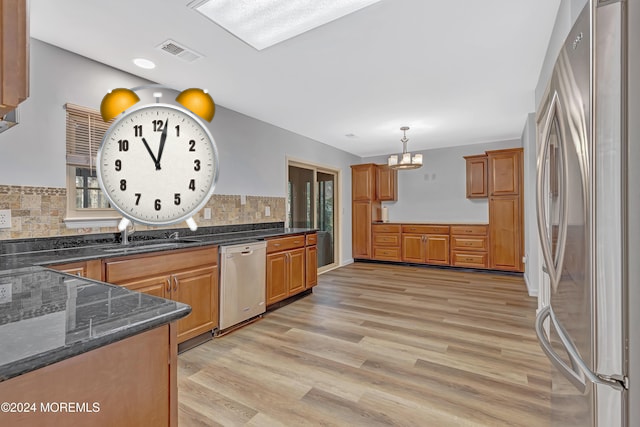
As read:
11:02
